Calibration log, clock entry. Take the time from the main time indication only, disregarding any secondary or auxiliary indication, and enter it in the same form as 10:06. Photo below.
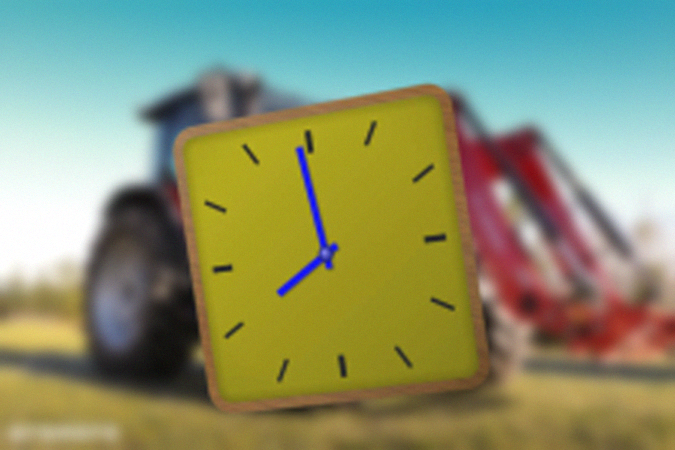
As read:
7:59
